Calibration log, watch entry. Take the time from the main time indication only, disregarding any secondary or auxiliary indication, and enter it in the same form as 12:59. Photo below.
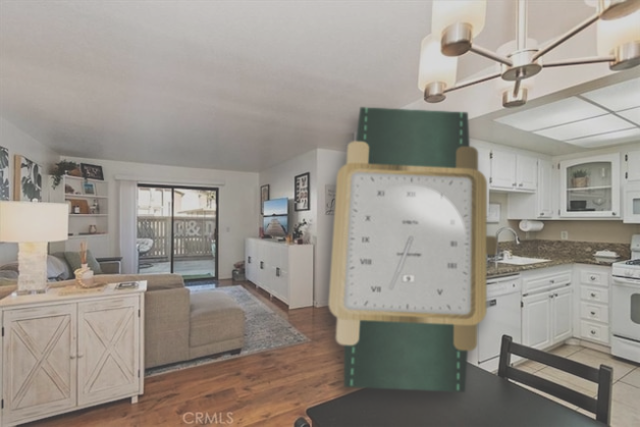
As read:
6:33
